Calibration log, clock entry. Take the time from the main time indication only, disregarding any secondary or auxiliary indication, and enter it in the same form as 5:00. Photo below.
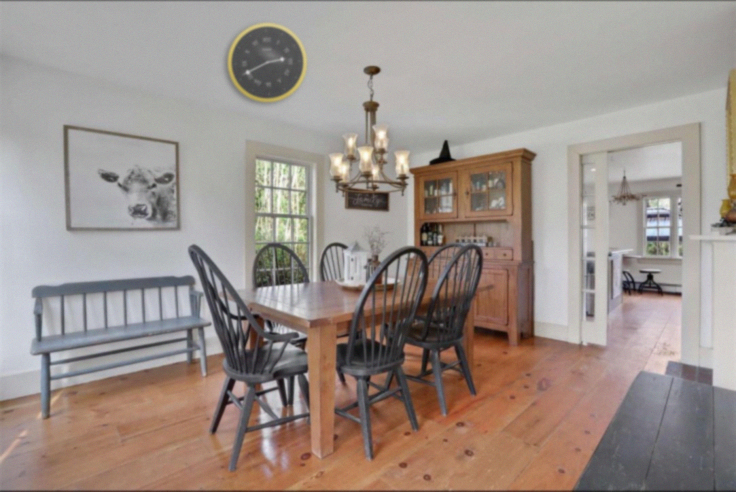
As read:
2:41
